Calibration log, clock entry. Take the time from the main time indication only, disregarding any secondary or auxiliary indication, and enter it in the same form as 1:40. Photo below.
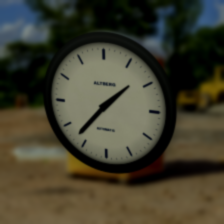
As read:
1:37
